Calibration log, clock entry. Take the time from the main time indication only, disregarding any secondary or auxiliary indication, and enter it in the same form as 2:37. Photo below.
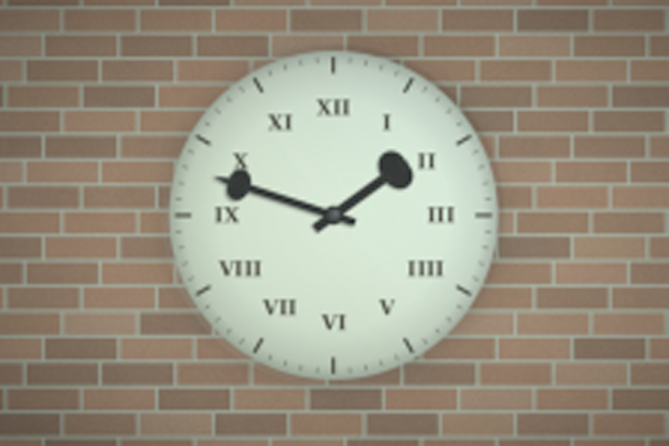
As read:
1:48
